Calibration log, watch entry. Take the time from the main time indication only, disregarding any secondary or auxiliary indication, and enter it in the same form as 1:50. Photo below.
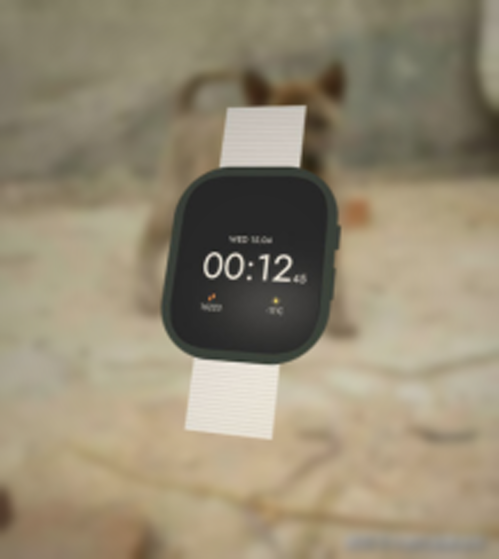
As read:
0:12
